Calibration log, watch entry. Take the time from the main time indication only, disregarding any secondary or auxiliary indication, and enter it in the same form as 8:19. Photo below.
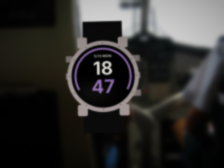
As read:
18:47
